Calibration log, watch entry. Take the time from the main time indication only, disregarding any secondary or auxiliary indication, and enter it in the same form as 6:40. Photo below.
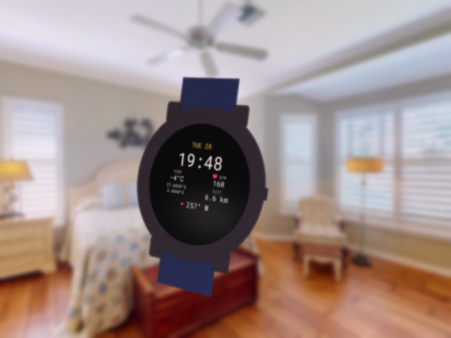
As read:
19:48
